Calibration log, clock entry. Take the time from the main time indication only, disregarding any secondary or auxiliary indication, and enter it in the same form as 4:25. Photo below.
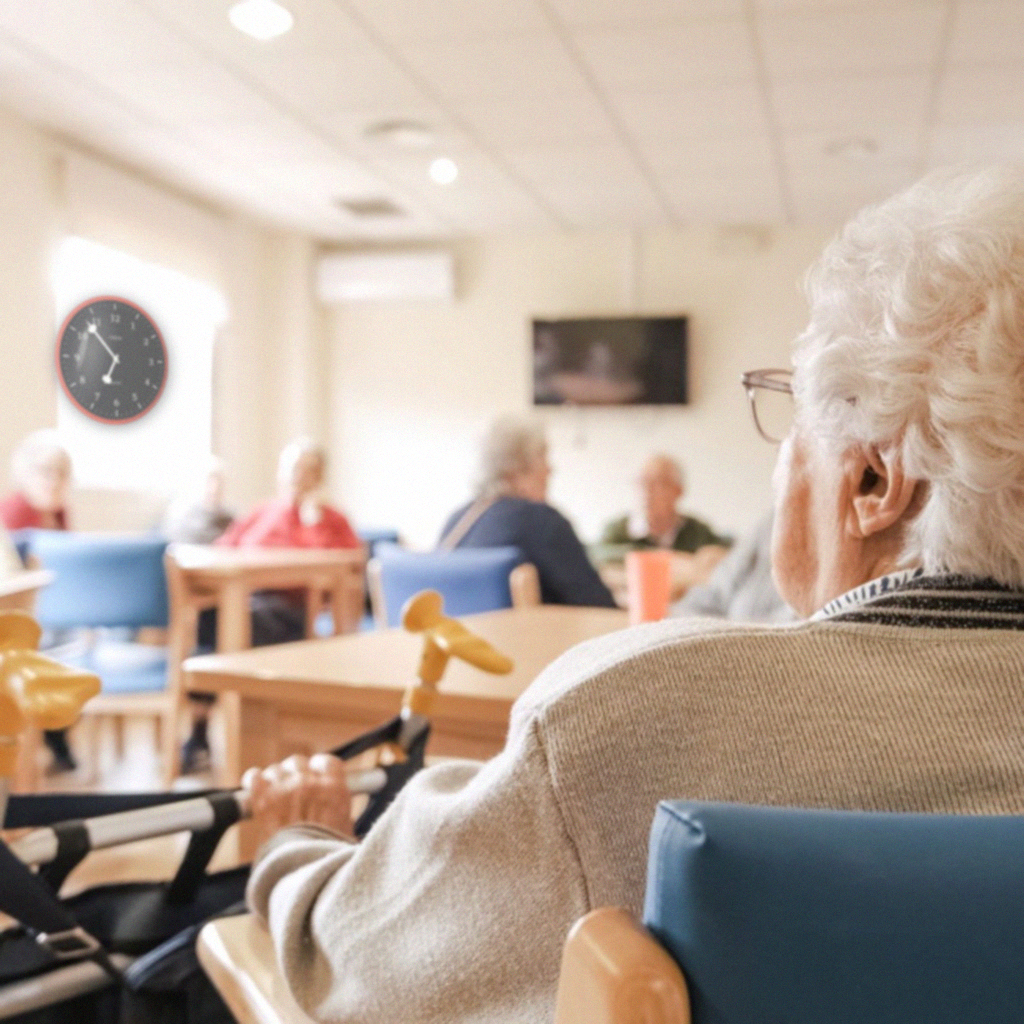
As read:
6:53
